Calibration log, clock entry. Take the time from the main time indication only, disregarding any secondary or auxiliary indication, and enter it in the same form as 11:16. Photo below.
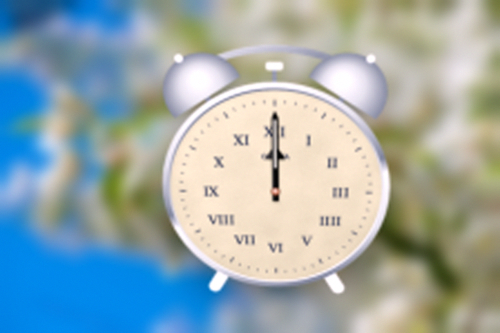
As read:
12:00
